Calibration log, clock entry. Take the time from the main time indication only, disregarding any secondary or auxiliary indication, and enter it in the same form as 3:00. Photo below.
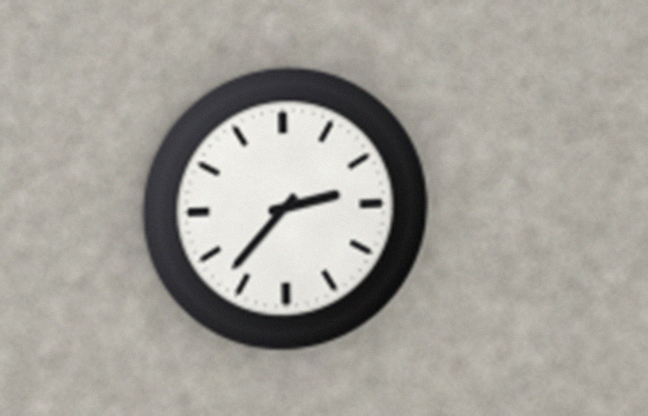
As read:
2:37
